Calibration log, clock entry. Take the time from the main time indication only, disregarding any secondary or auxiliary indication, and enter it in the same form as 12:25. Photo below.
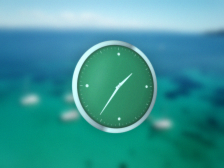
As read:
1:36
